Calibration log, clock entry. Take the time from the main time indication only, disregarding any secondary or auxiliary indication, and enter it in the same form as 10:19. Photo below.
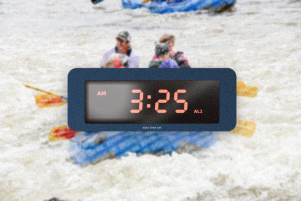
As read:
3:25
